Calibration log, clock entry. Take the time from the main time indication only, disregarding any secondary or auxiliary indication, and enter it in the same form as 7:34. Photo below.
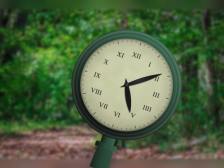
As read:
5:09
